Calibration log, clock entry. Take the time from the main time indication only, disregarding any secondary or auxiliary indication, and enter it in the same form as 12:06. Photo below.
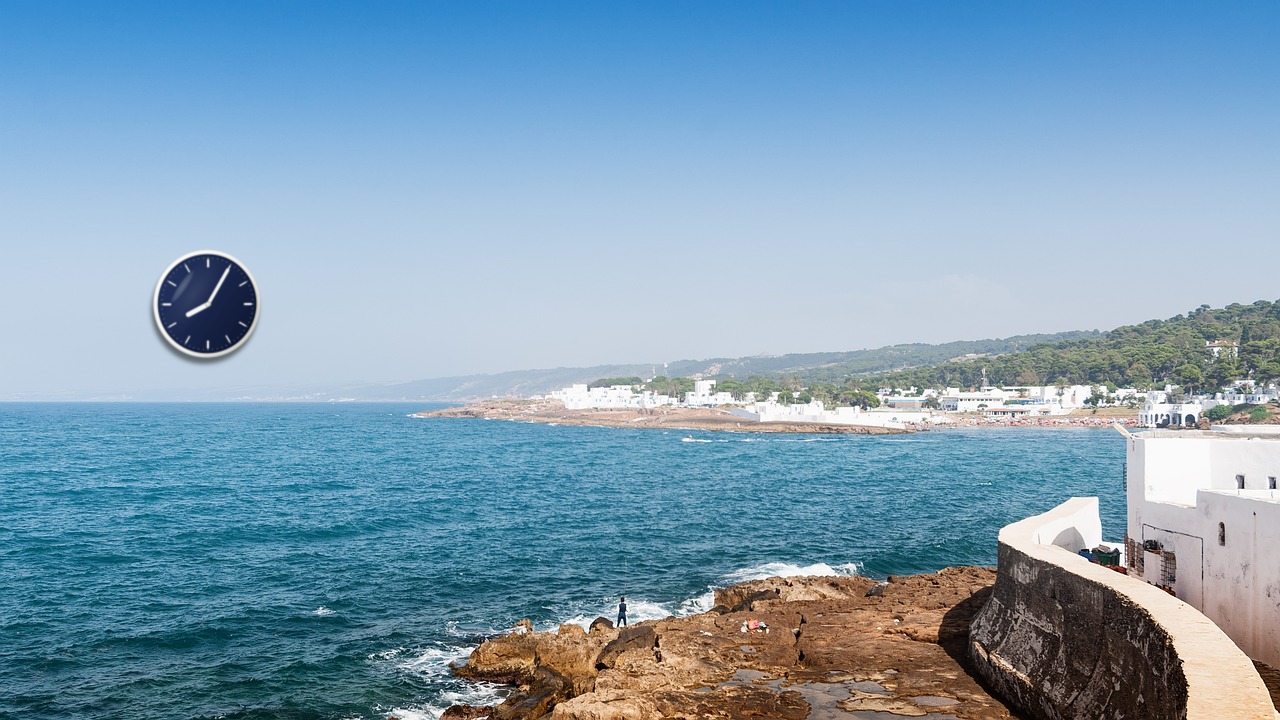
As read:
8:05
